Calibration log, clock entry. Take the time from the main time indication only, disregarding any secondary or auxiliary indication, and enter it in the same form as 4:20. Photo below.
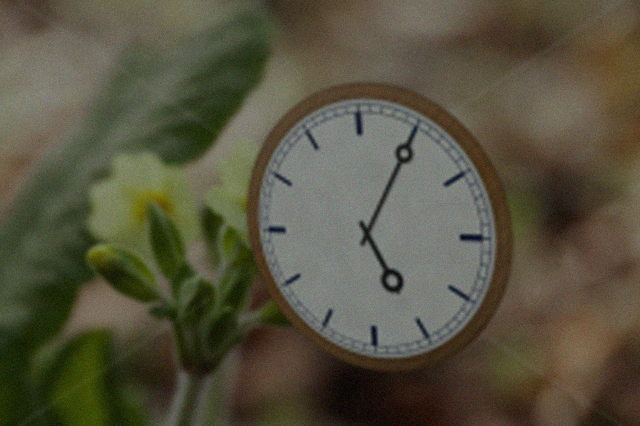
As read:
5:05
